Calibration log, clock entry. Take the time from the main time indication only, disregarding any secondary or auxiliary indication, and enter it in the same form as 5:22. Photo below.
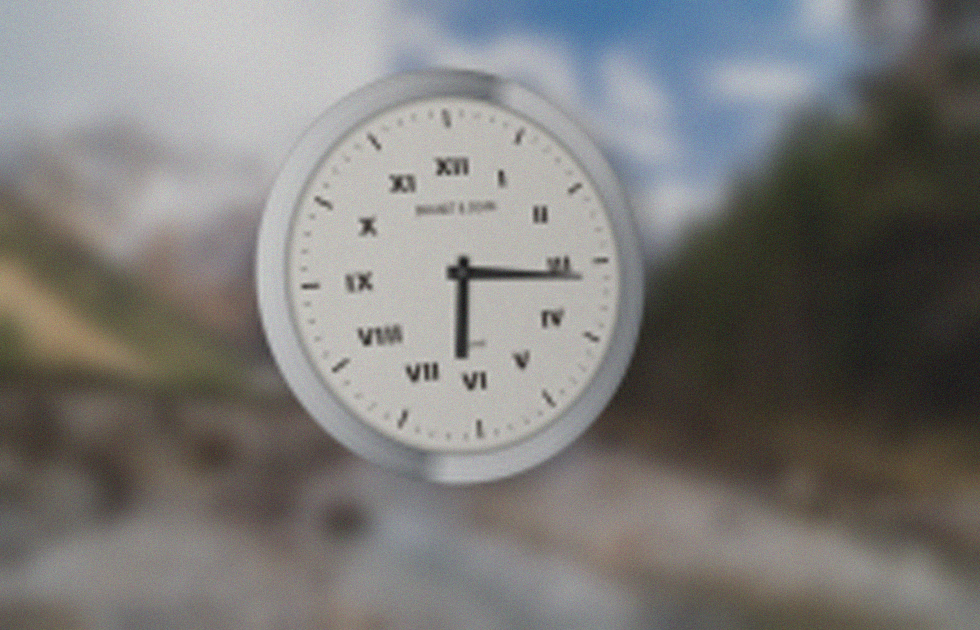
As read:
6:16
